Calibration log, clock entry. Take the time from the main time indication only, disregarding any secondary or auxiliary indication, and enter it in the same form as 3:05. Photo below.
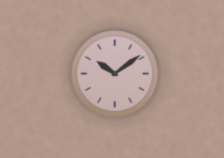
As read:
10:09
